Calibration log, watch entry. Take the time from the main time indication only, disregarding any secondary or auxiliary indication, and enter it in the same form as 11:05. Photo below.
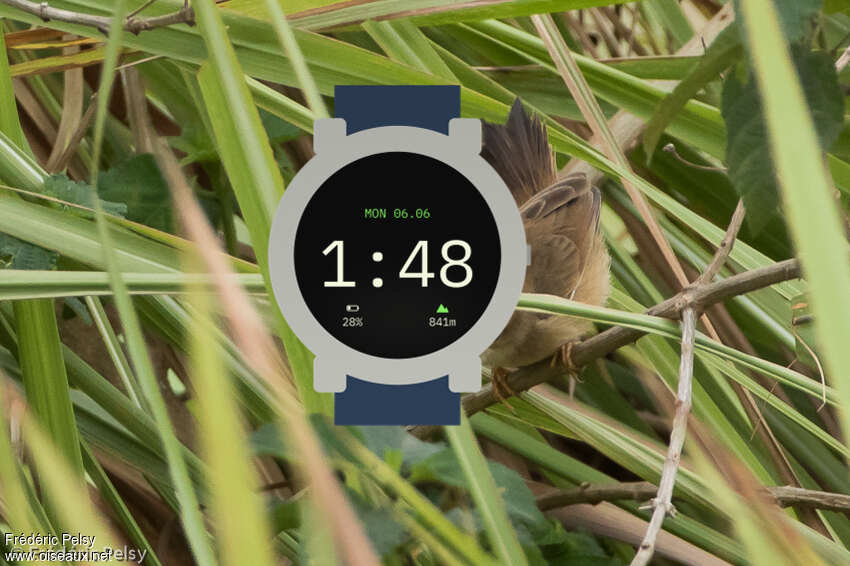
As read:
1:48
